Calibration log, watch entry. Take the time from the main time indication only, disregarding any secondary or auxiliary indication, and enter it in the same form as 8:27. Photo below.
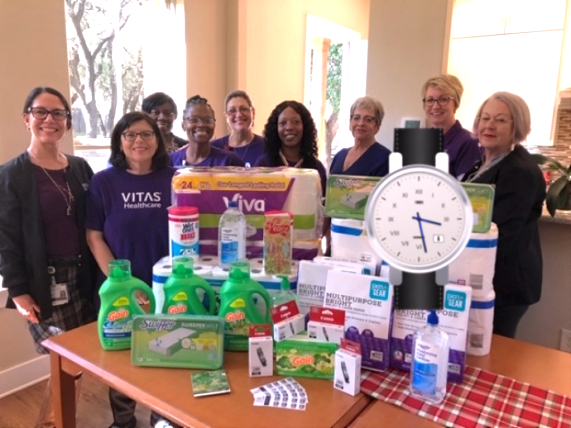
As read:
3:28
